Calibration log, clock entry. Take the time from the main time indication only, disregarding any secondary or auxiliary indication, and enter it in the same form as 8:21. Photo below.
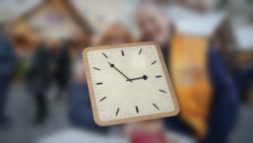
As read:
2:54
